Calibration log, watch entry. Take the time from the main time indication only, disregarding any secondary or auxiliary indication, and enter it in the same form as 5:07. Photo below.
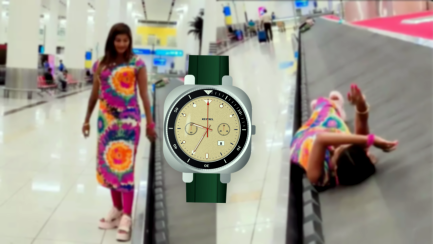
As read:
9:35
